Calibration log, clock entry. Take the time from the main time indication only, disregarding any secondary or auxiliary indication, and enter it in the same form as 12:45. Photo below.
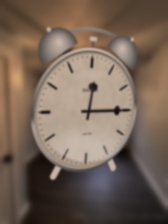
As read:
12:15
